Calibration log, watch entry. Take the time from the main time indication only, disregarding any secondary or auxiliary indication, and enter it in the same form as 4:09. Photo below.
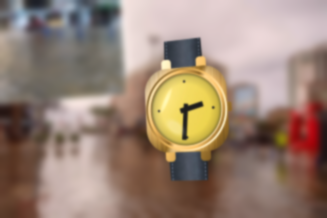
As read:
2:31
